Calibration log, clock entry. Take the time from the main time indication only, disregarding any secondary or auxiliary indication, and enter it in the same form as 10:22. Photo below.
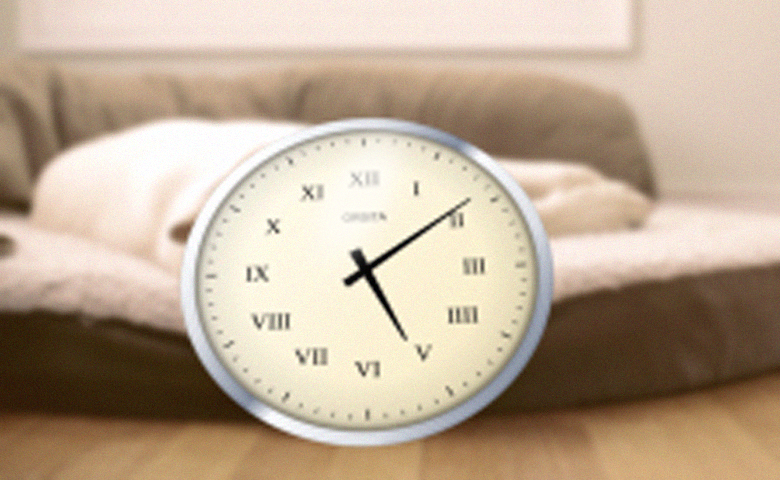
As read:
5:09
